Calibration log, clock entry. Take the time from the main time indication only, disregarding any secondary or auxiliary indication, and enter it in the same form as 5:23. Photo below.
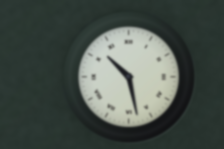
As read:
10:28
